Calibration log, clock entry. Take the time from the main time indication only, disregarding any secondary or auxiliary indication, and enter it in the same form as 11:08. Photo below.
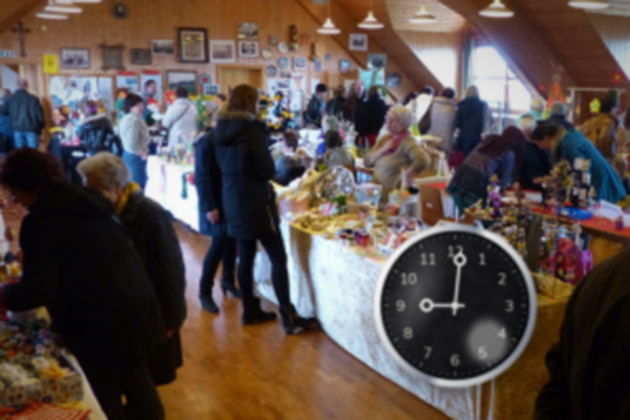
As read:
9:01
